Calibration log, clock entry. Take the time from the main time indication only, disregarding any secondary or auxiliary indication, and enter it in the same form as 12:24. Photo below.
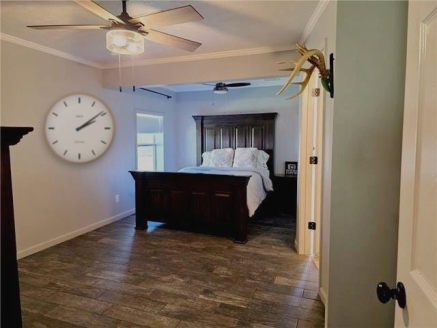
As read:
2:09
